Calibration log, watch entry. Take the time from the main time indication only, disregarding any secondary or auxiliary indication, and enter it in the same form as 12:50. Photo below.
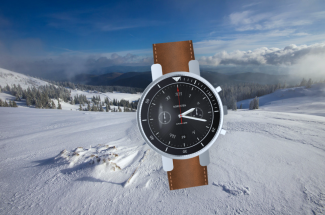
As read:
2:18
